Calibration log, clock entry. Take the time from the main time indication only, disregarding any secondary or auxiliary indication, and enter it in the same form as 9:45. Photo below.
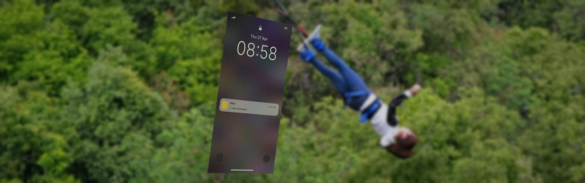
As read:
8:58
